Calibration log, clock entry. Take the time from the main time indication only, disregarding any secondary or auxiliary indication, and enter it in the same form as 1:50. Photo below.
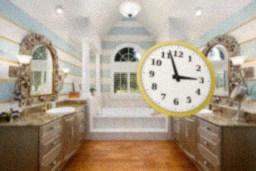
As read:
2:57
